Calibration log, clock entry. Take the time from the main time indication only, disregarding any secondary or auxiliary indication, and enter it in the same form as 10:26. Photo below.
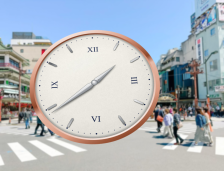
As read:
1:39
